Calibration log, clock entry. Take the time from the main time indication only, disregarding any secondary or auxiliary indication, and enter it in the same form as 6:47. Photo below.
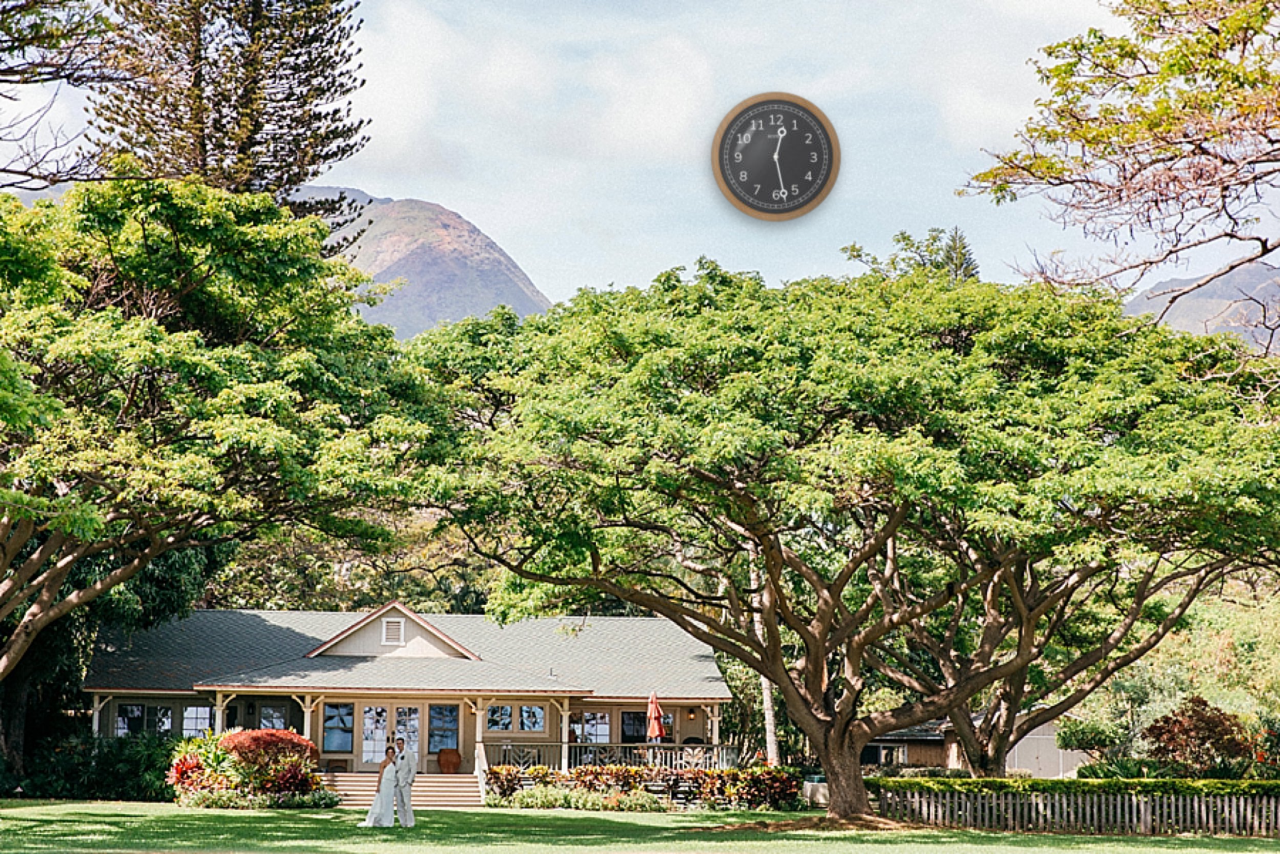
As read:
12:28
